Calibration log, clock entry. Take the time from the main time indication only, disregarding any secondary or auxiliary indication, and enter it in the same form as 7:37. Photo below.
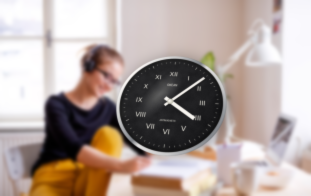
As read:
4:08
